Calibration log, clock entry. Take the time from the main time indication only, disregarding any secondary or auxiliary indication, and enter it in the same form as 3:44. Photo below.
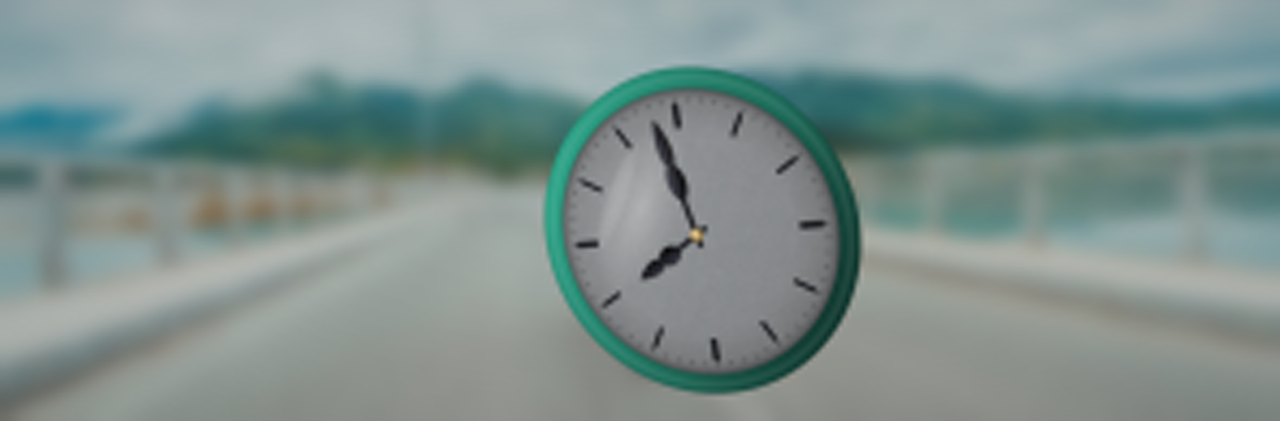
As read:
7:58
